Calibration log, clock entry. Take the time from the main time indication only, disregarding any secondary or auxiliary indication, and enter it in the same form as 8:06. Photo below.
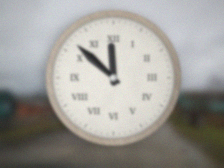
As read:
11:52
